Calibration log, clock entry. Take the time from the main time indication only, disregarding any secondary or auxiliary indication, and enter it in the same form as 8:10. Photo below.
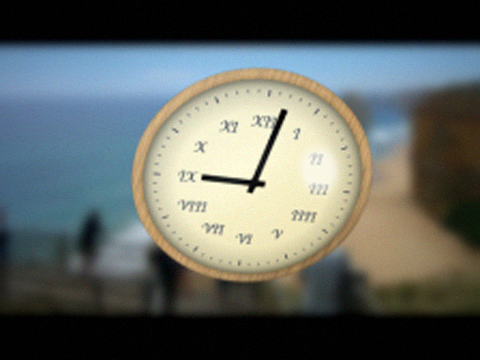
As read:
9:02
